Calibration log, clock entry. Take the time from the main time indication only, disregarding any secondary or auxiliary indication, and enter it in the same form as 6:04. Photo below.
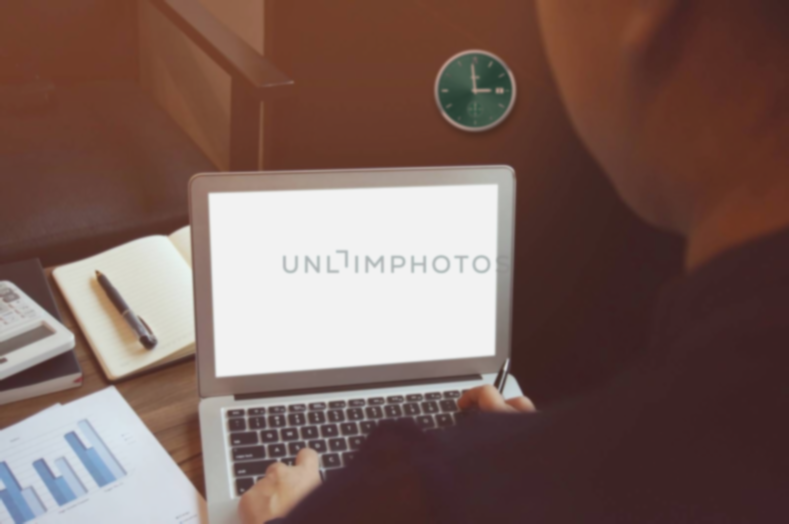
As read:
2:59
